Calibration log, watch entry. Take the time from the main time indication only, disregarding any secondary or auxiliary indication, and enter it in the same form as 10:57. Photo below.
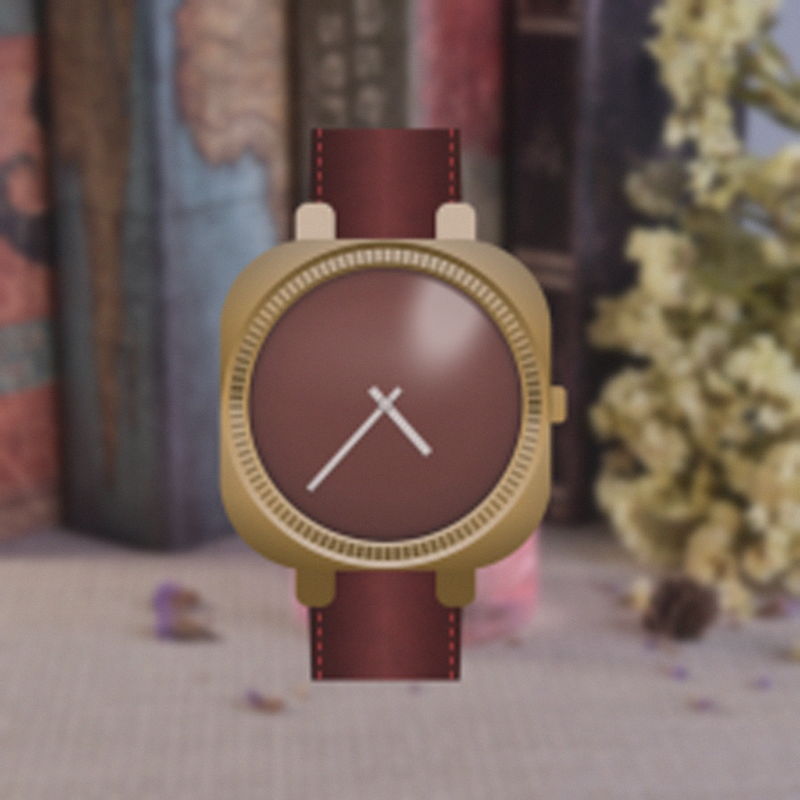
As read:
4:37
